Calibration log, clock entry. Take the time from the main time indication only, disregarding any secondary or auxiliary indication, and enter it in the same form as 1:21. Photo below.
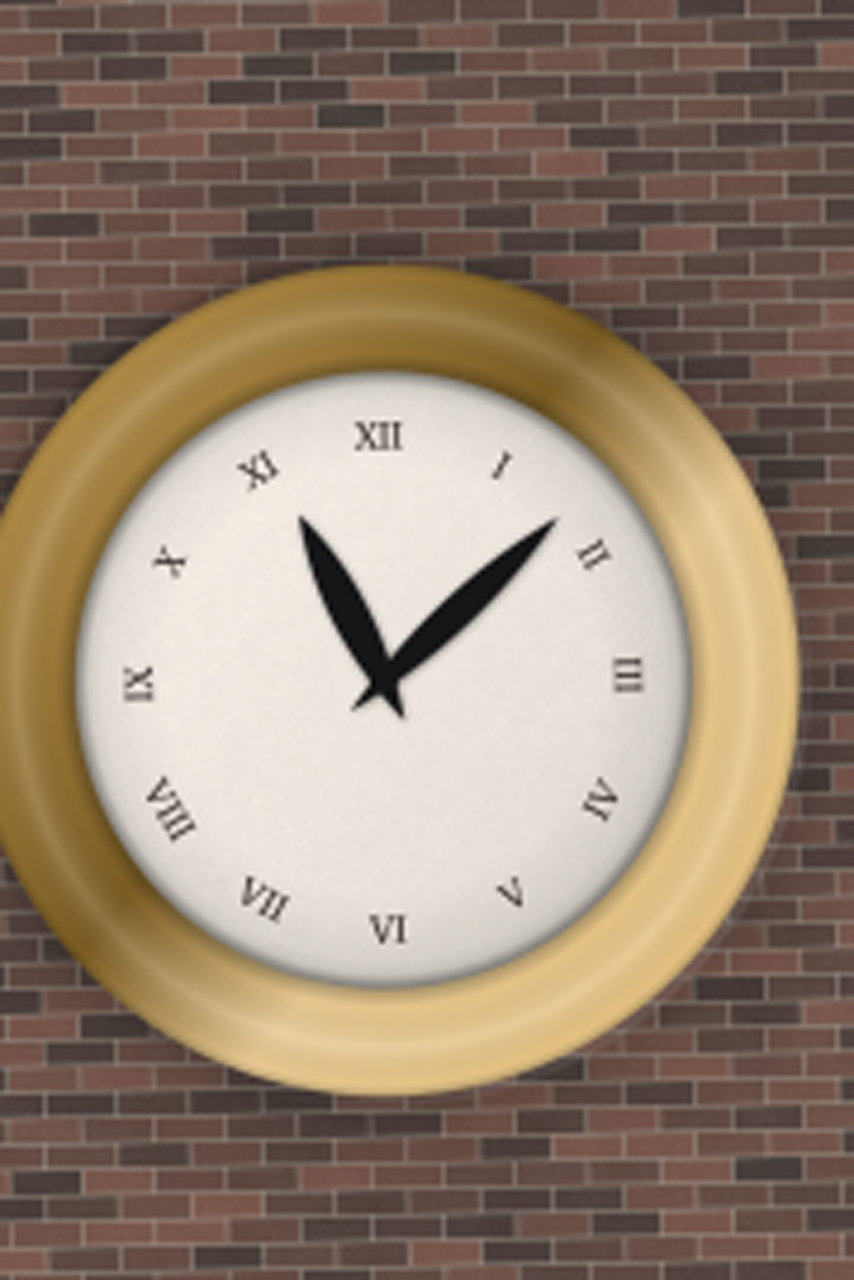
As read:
11:08
